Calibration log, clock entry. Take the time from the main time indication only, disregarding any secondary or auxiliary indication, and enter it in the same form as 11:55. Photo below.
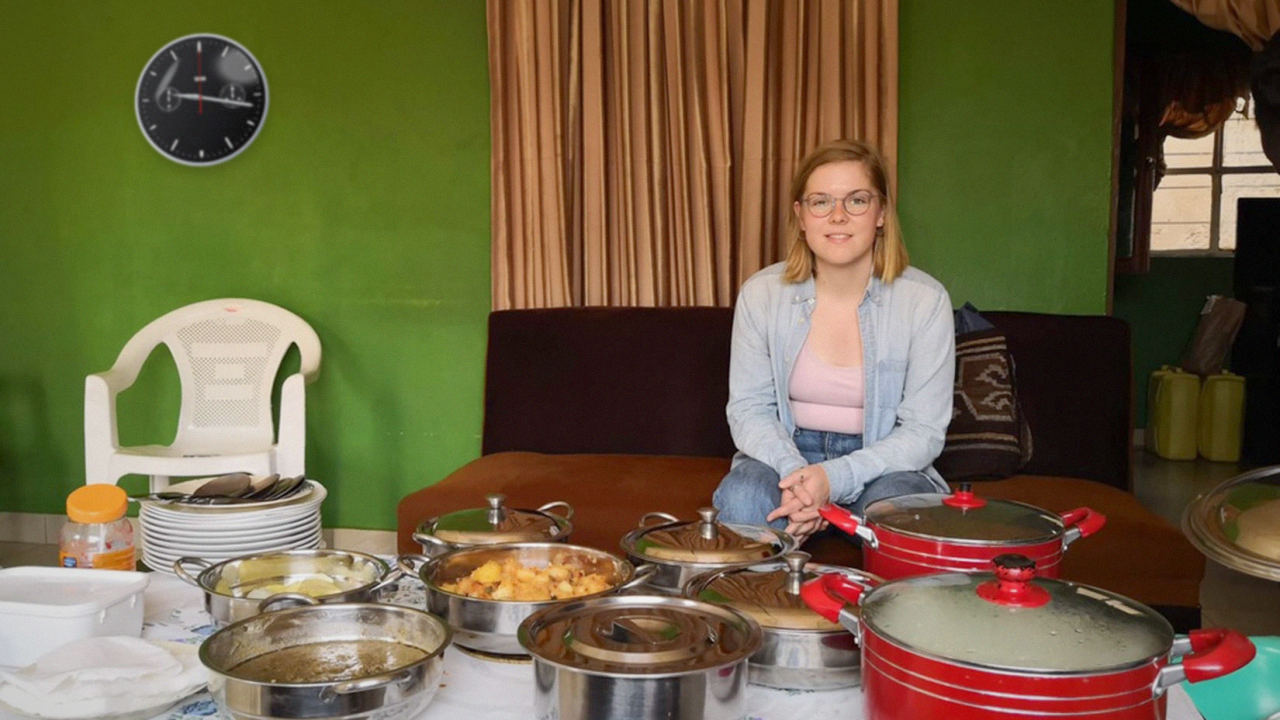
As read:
9:17
